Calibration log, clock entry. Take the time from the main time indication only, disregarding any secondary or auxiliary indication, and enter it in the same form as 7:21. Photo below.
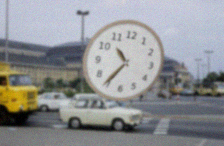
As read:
10:36
